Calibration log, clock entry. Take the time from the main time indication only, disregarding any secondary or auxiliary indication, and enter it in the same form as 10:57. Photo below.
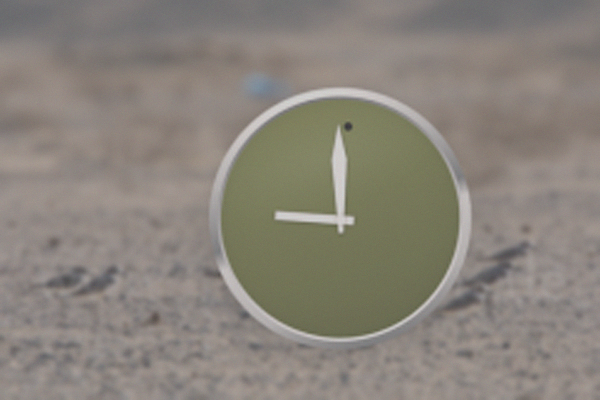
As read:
8:59
